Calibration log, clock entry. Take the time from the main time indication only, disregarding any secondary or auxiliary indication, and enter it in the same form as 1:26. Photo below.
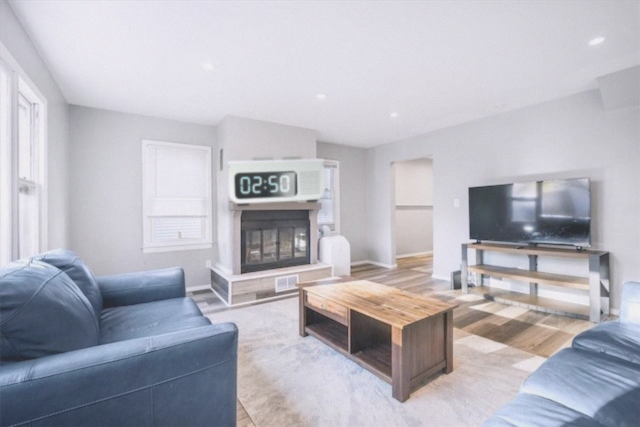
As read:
2:50
